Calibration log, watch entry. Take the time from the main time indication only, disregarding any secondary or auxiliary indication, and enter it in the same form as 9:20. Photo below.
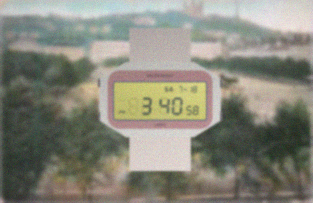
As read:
3:40
